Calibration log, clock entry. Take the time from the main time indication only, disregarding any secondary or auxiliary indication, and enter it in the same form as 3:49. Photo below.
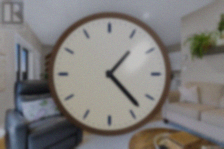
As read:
1:23
